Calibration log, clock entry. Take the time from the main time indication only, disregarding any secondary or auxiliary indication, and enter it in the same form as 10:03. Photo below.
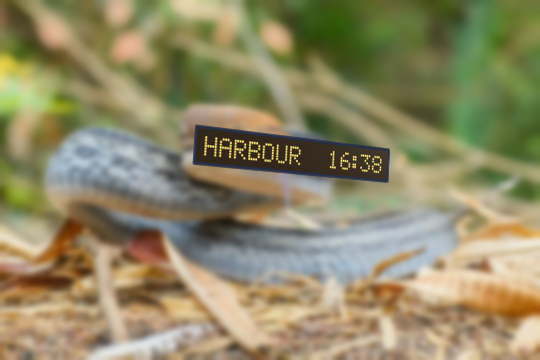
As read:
16:38
